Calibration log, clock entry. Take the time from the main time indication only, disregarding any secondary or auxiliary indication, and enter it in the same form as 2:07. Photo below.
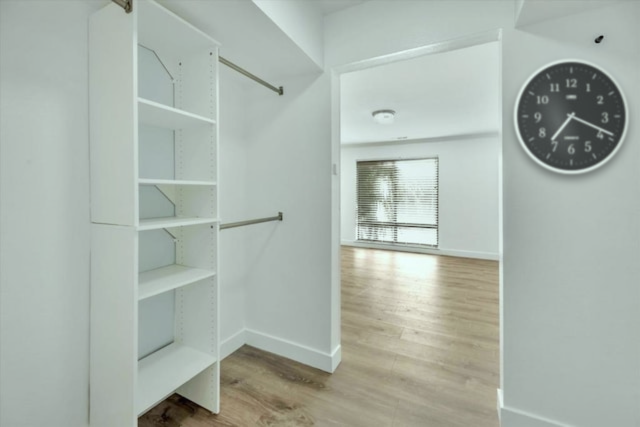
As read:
7:19
